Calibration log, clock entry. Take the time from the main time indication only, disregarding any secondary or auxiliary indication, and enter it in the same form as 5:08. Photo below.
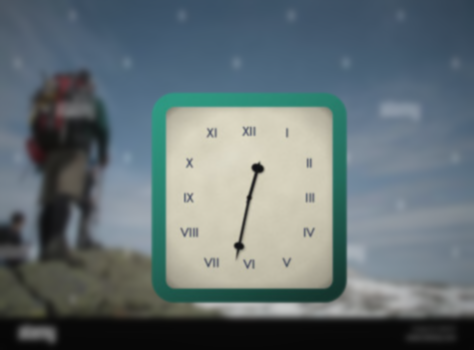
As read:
12:32
